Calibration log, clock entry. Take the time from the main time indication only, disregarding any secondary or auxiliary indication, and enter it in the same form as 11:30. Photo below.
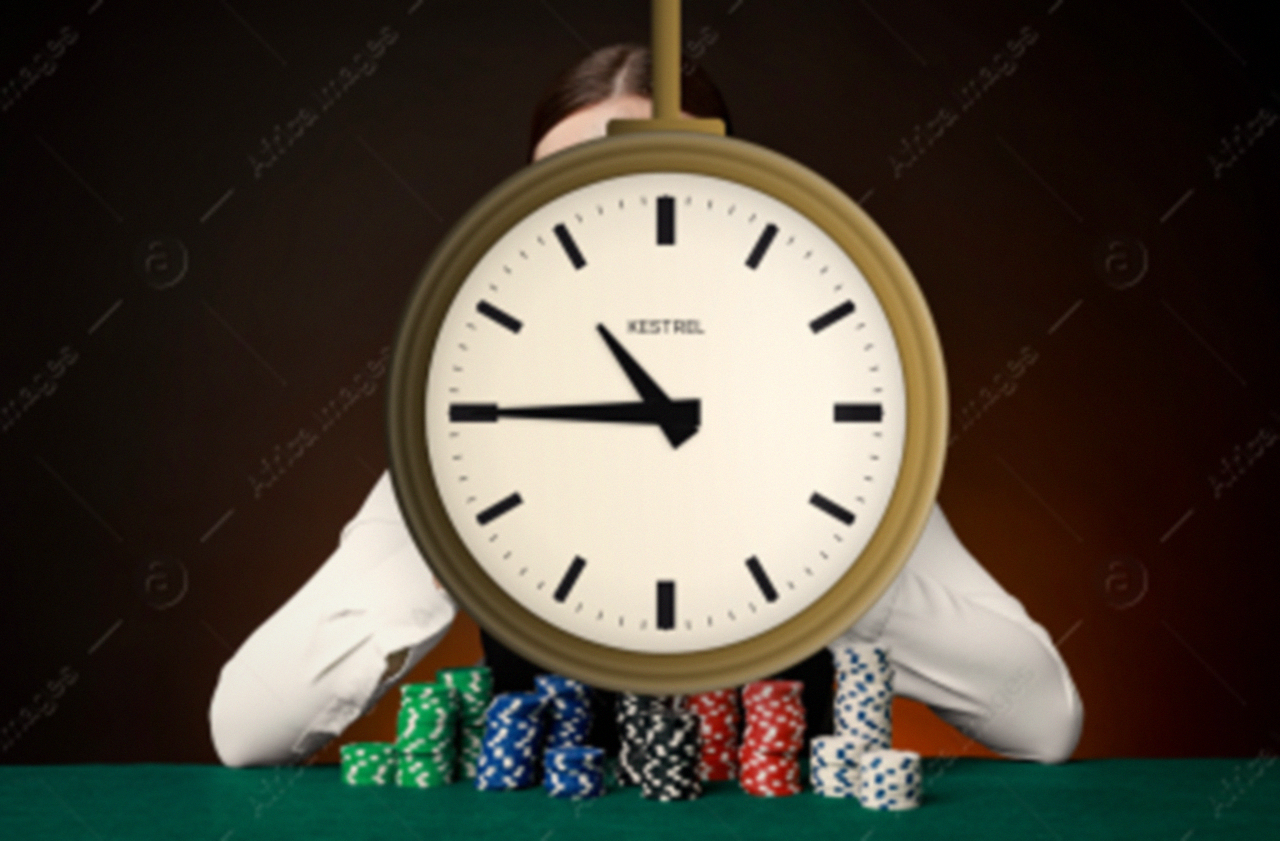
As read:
10:45
